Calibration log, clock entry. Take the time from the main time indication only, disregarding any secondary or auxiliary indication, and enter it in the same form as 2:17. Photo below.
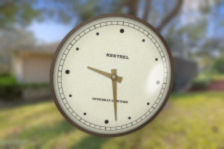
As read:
9:28
